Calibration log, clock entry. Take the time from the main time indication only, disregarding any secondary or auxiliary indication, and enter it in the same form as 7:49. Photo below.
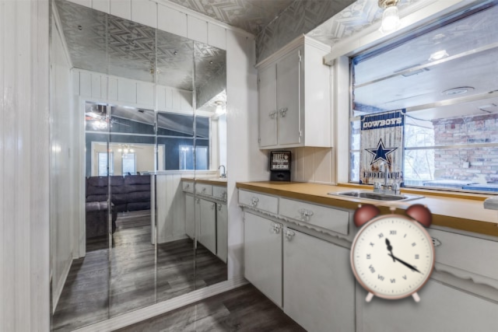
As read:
11:20
